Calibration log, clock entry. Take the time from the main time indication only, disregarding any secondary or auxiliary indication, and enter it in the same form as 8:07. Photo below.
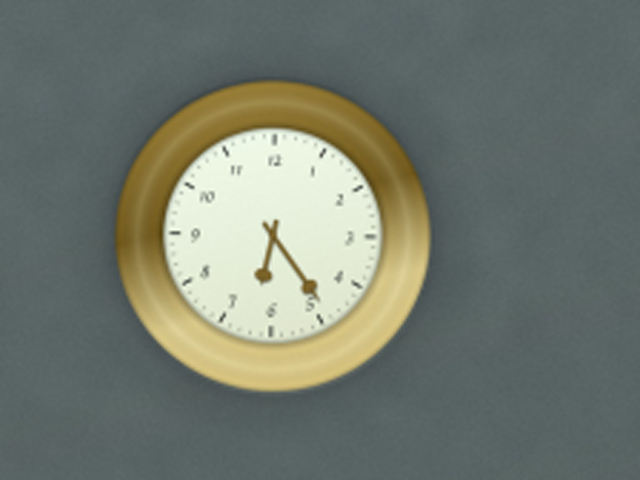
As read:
6:24
